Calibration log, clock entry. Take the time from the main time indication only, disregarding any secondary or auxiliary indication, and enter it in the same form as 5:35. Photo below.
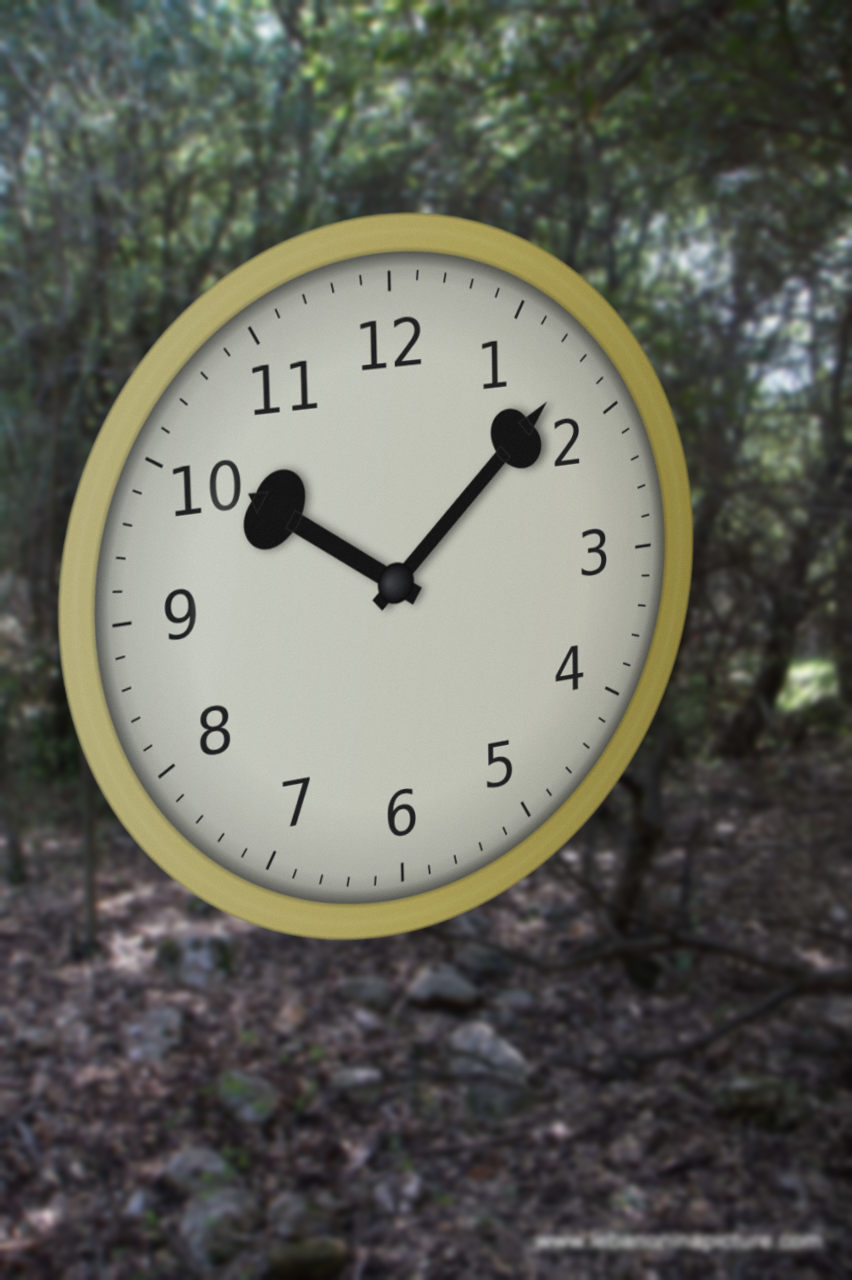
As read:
10:08
